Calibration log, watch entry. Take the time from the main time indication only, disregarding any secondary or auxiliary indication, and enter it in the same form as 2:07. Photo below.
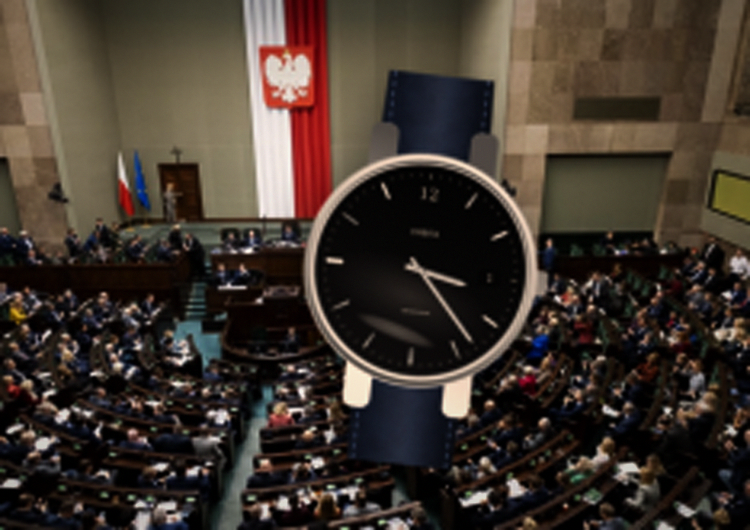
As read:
3:23
